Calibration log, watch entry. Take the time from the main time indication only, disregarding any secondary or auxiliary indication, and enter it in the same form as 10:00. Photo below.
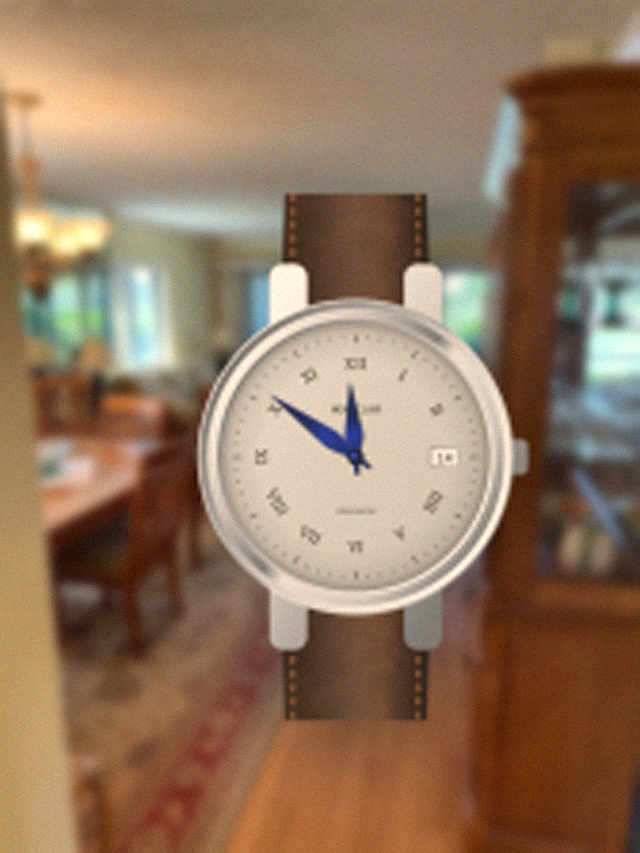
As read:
11:51
